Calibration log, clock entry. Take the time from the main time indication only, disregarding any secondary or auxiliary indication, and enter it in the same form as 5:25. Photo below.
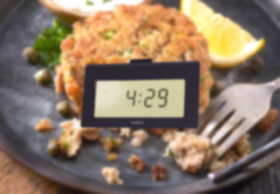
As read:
4:29
